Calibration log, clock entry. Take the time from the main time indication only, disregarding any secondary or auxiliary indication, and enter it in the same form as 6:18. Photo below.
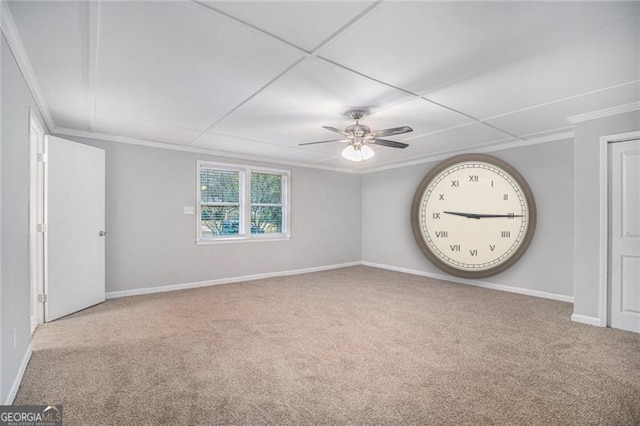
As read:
9:15
